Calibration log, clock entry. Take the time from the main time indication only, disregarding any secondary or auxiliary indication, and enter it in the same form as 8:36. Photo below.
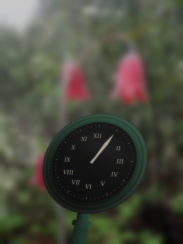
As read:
1:05
